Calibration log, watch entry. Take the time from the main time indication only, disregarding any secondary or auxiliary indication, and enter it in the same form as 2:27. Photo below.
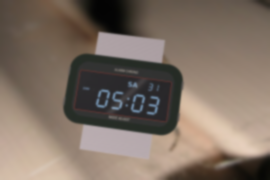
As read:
5:03
